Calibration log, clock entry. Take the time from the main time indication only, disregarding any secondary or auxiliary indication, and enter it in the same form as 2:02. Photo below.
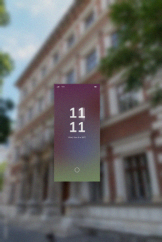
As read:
11:11
